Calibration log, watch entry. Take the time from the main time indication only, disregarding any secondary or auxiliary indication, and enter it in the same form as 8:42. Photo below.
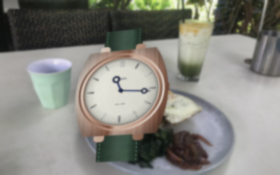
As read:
11:16
